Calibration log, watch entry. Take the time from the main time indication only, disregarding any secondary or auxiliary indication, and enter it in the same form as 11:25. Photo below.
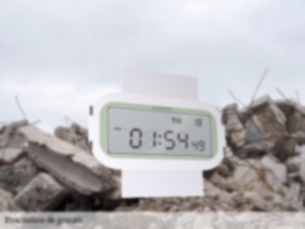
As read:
1:54
